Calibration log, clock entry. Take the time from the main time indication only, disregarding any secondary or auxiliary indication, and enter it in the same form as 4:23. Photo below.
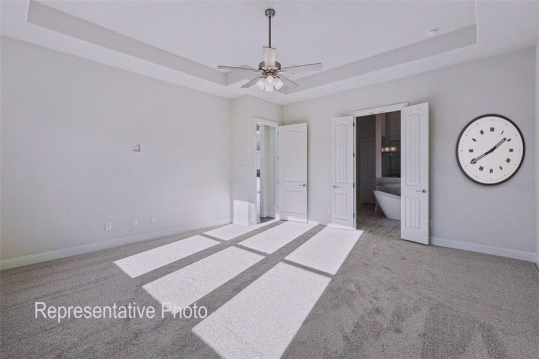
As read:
1:40
